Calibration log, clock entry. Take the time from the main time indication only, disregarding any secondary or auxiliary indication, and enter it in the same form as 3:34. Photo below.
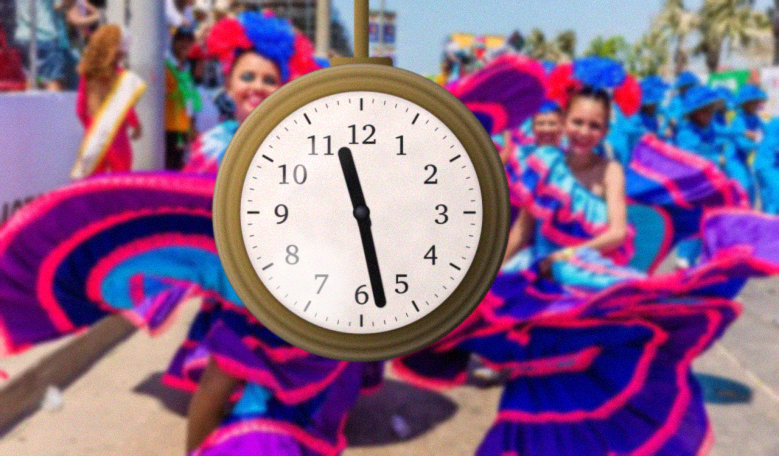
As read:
11:28
